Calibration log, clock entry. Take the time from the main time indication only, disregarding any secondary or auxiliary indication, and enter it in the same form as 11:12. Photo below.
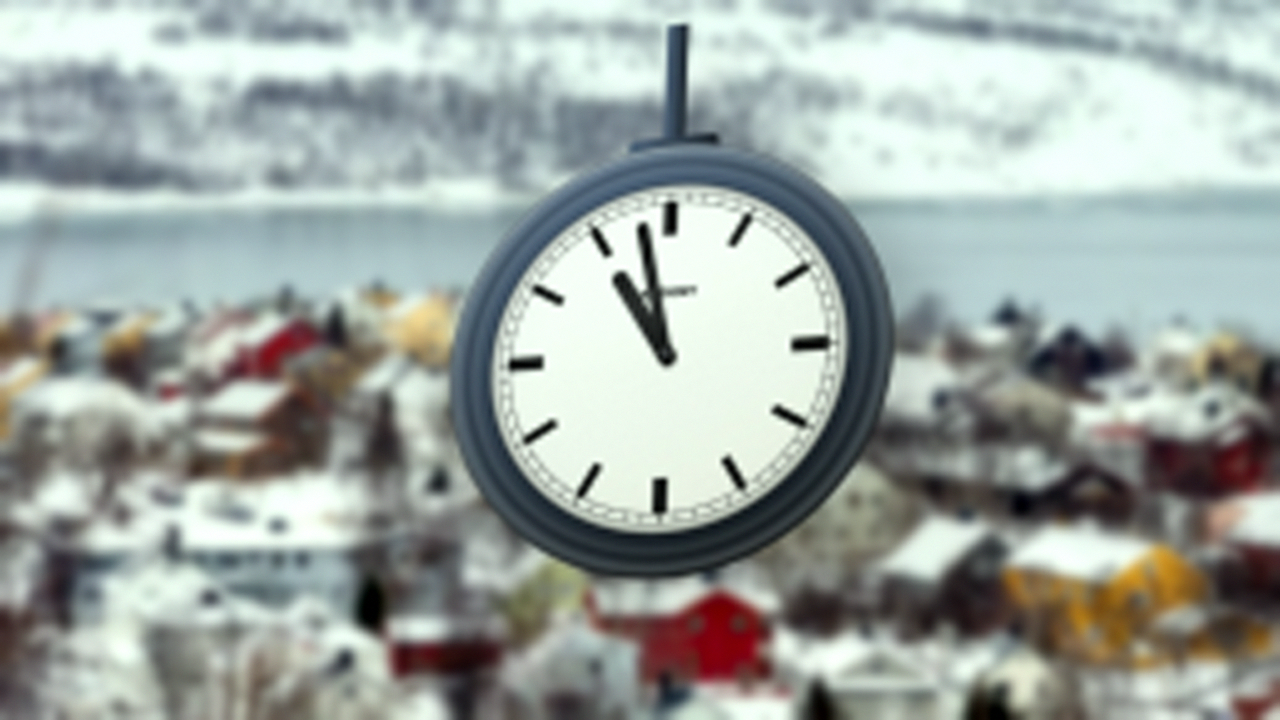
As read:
10:58
